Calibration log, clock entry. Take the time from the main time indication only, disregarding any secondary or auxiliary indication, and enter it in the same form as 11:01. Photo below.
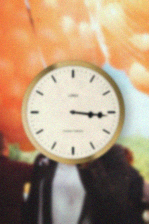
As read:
3:16
